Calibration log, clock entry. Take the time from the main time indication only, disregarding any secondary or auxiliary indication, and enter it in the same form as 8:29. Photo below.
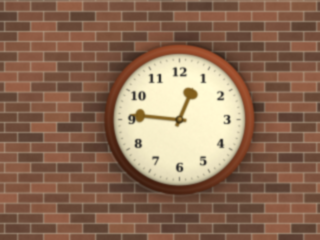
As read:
12:46
